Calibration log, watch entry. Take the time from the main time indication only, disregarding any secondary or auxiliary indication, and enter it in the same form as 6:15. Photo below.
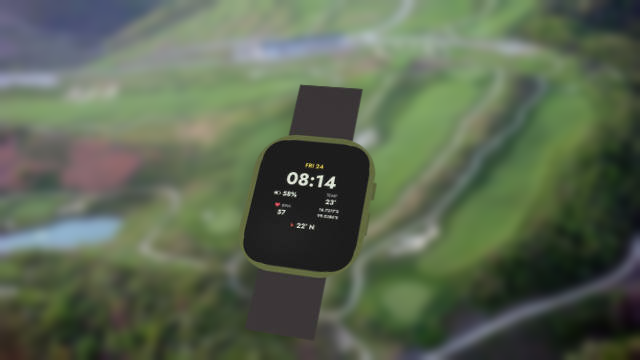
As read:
8:14
